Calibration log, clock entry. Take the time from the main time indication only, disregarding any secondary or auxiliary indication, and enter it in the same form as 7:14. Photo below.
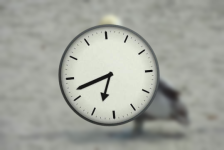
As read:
6:42
